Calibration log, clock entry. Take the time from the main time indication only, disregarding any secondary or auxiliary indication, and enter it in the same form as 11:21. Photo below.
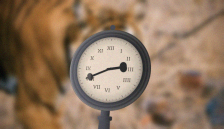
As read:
2:41
